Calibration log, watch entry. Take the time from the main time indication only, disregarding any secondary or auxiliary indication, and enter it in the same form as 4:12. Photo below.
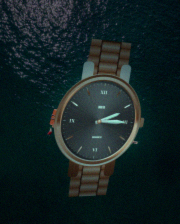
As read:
2:15
